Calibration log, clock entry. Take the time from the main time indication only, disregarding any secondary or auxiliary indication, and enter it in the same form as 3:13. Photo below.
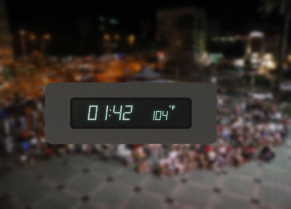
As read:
1:42
